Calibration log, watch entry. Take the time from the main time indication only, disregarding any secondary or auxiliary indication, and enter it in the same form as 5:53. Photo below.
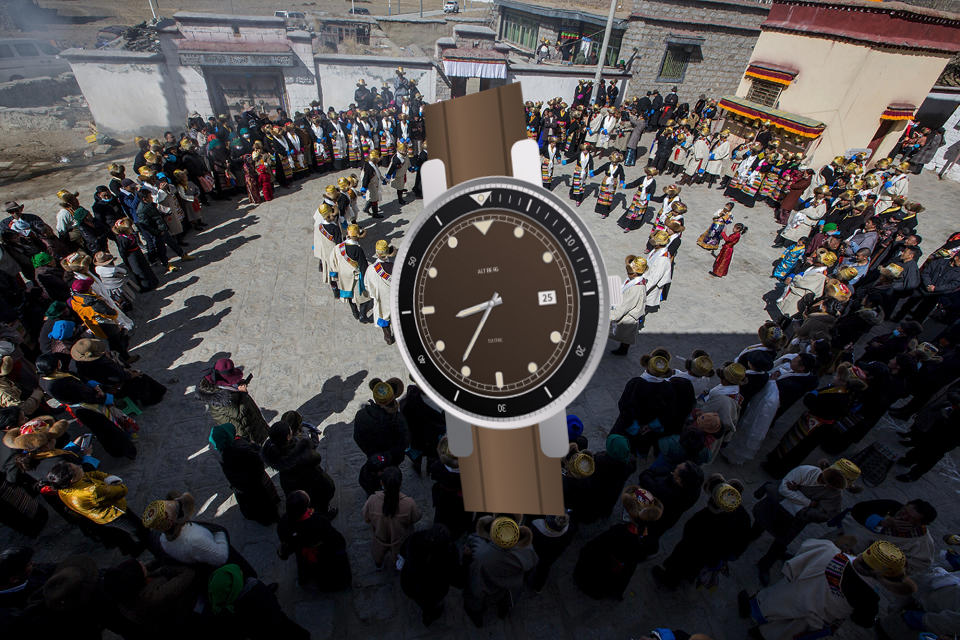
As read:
8:36
